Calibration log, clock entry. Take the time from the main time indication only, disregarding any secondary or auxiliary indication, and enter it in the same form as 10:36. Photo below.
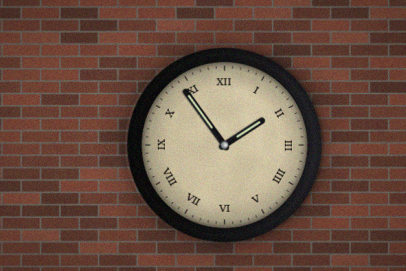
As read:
1:54
